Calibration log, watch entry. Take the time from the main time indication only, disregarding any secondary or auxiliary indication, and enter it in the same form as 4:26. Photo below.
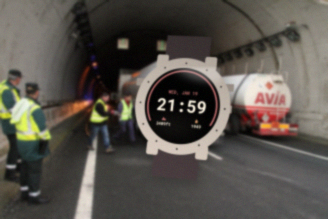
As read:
21:59
